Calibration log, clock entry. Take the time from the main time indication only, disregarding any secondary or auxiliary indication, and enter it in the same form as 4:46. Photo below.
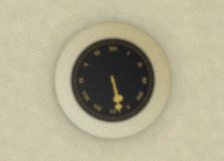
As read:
5:28
